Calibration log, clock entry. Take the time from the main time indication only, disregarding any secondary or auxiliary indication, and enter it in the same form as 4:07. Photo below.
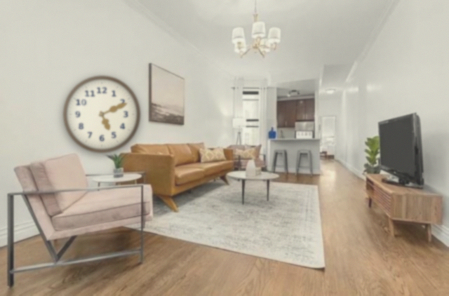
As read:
5:11
